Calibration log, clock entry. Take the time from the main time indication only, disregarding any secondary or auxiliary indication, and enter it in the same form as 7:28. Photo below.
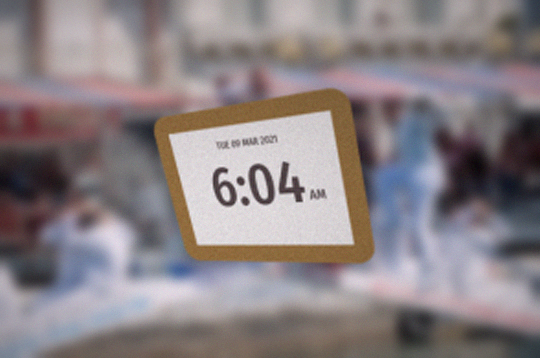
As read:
6:04
